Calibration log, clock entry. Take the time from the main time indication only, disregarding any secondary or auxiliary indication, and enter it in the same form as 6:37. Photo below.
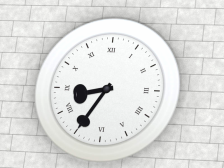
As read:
8:35
